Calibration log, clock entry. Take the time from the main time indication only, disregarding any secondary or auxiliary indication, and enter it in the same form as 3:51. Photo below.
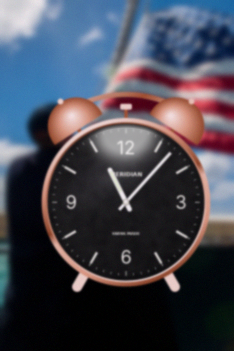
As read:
11:07
